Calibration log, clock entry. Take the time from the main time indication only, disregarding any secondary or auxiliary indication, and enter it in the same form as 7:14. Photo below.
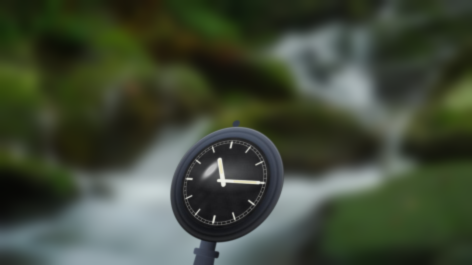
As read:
11:15
